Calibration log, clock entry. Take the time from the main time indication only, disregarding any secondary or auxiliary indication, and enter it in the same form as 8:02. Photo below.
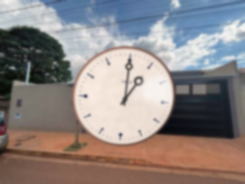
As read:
1:00
